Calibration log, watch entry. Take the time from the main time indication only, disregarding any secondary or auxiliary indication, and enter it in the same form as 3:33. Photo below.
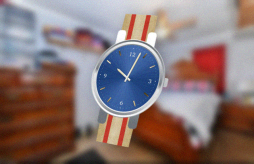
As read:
10:03
